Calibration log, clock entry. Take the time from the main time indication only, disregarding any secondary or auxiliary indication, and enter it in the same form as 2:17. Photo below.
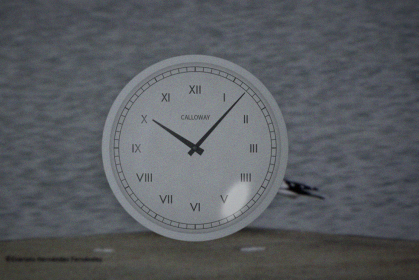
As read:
10:07
